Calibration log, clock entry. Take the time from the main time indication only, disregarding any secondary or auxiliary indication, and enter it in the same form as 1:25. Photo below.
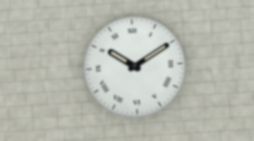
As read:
10:10
